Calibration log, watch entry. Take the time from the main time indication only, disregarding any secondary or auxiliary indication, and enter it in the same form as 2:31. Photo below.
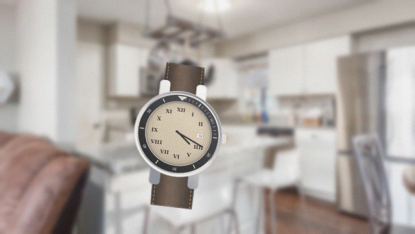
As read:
4:19
